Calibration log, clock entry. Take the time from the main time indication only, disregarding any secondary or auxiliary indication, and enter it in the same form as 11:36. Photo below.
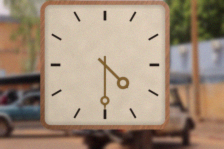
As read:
4:30
